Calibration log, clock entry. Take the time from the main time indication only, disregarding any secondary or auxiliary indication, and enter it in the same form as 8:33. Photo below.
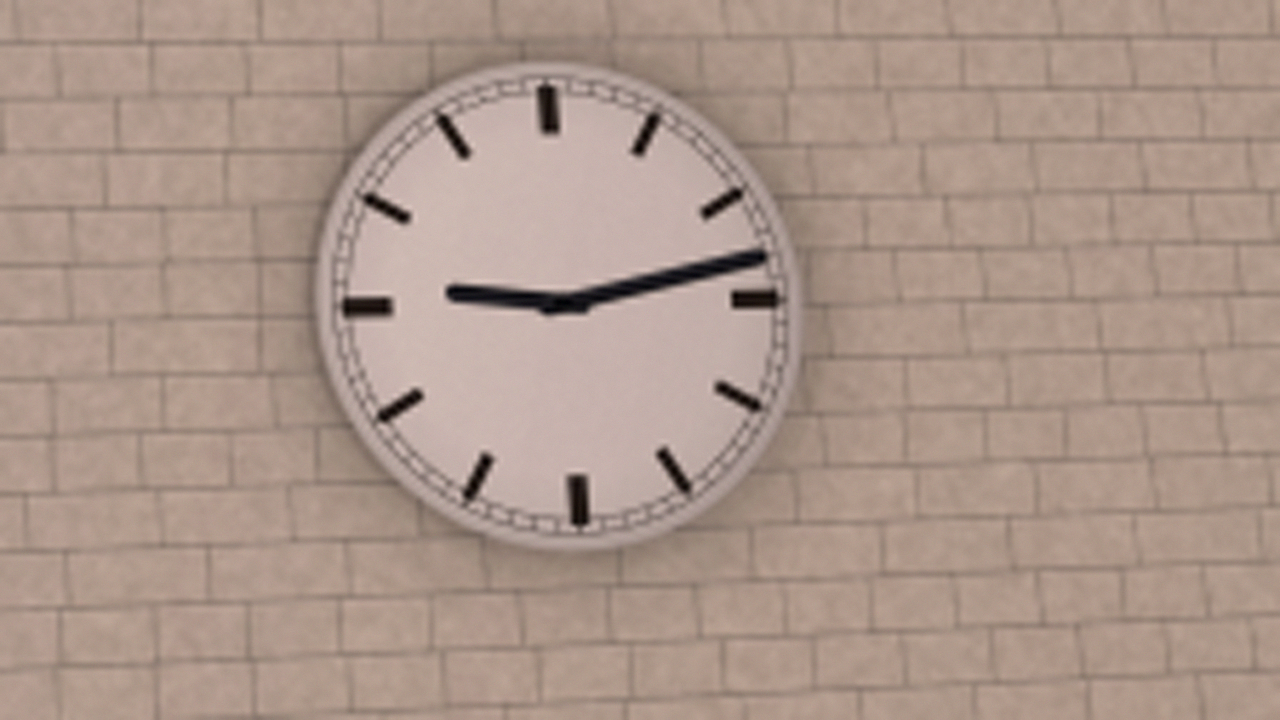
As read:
9:13
